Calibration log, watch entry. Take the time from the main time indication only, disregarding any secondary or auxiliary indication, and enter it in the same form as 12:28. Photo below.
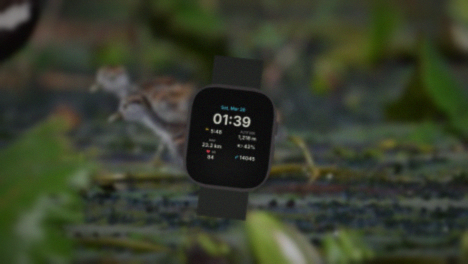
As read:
1:39
